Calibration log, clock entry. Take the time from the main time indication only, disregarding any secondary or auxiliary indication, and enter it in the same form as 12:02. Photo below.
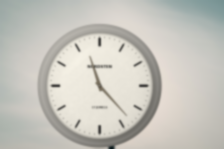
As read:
11:23
